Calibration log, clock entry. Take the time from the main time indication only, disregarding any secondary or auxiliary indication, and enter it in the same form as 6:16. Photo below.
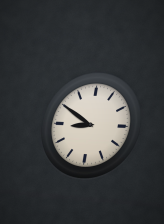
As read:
8:50
